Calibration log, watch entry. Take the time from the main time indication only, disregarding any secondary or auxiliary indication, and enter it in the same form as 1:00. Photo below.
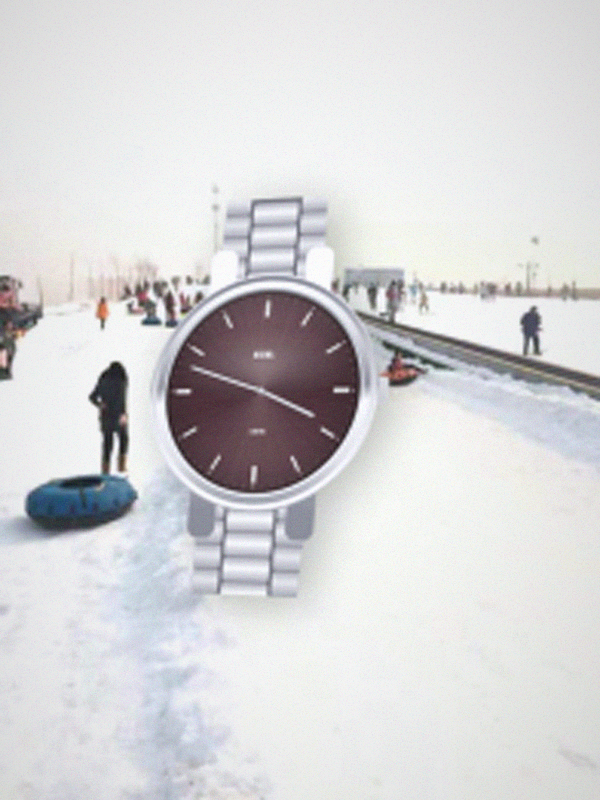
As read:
3:48
